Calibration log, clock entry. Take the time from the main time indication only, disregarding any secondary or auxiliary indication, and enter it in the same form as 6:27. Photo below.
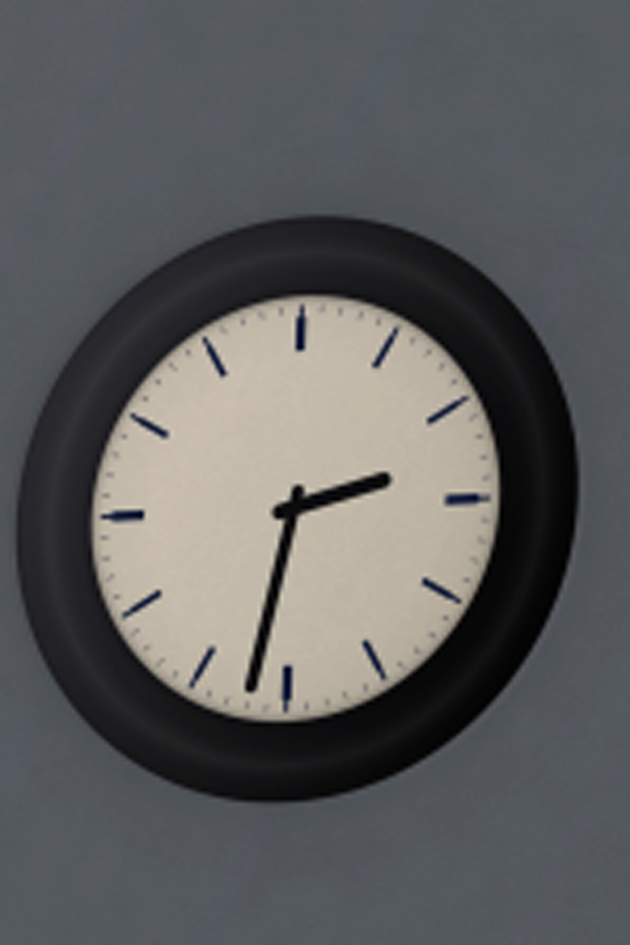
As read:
2:32
